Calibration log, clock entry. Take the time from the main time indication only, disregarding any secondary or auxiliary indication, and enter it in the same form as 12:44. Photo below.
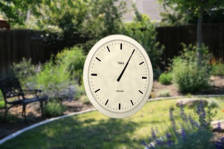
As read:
1:05
